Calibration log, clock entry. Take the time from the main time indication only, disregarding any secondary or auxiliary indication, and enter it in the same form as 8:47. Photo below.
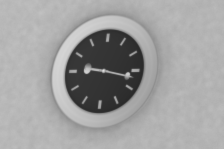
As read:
9:17
